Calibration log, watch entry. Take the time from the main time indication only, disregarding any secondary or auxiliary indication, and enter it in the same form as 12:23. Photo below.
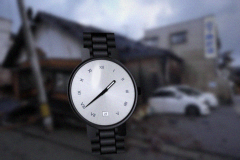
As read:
1:39
